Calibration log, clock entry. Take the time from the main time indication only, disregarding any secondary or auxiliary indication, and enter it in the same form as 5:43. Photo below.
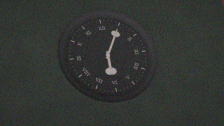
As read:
6:05
